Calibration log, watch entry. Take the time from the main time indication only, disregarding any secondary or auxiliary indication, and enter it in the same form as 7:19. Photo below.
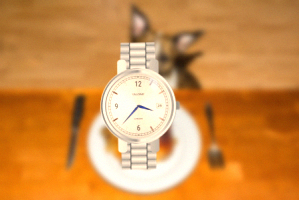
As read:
3:37
